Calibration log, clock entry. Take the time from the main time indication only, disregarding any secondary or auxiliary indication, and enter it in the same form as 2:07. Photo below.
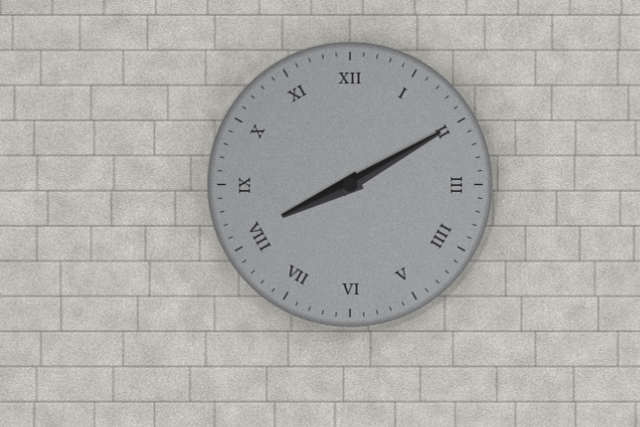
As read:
8:10
